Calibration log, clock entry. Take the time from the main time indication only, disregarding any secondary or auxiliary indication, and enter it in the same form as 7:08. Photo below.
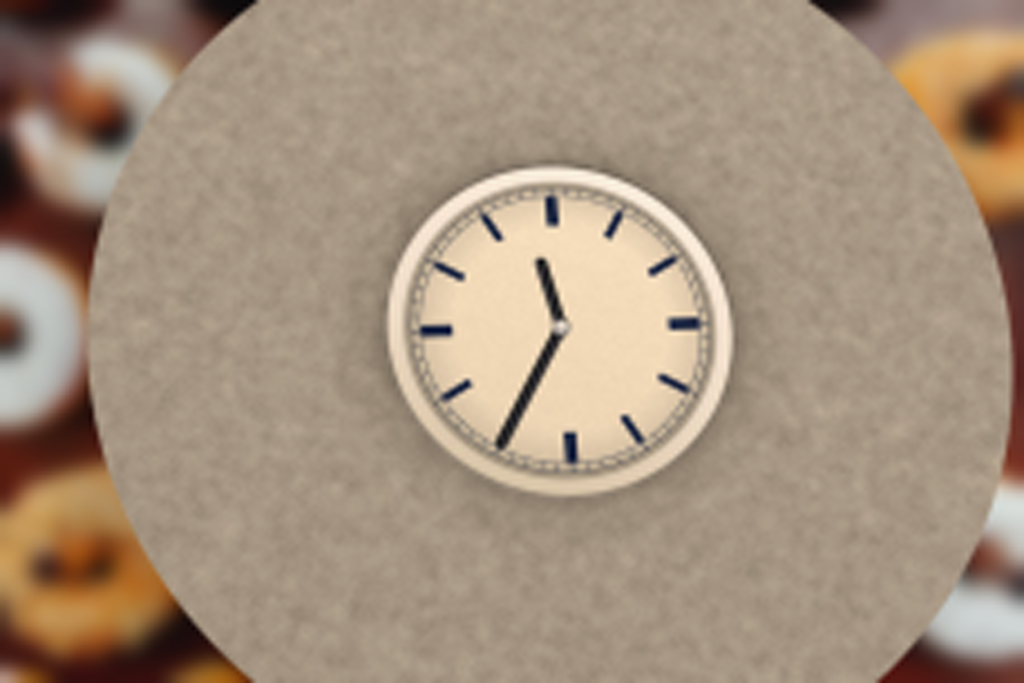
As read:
11:35
